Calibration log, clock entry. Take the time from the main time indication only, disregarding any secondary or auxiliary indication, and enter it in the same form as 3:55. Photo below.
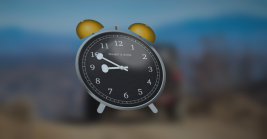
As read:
8:50
